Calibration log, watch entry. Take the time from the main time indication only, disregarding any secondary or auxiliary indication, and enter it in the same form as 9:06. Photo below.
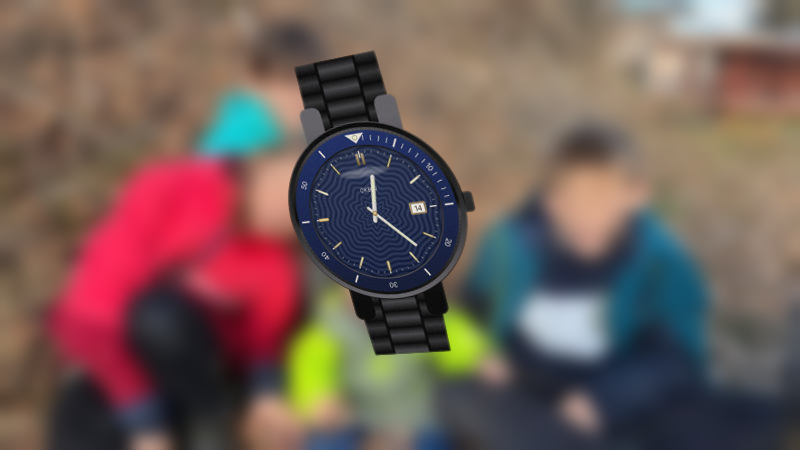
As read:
12:23
